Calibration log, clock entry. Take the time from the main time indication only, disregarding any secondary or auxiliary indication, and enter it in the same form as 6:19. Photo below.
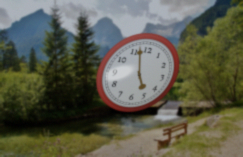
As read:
4:57
